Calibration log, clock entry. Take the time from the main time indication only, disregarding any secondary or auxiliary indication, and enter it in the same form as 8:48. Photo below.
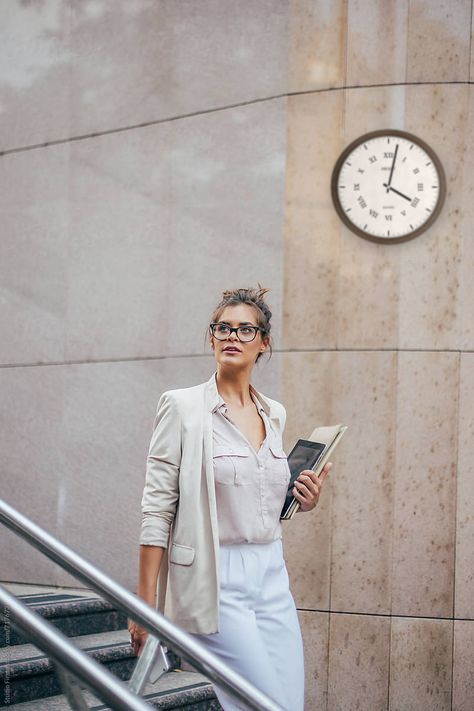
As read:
4:02
